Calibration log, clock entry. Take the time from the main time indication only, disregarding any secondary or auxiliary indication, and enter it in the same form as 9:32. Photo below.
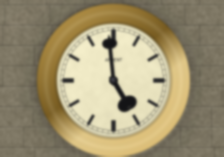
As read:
4:59
